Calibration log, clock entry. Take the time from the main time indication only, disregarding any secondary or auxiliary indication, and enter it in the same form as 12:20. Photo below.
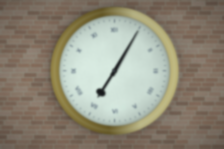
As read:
7:05
